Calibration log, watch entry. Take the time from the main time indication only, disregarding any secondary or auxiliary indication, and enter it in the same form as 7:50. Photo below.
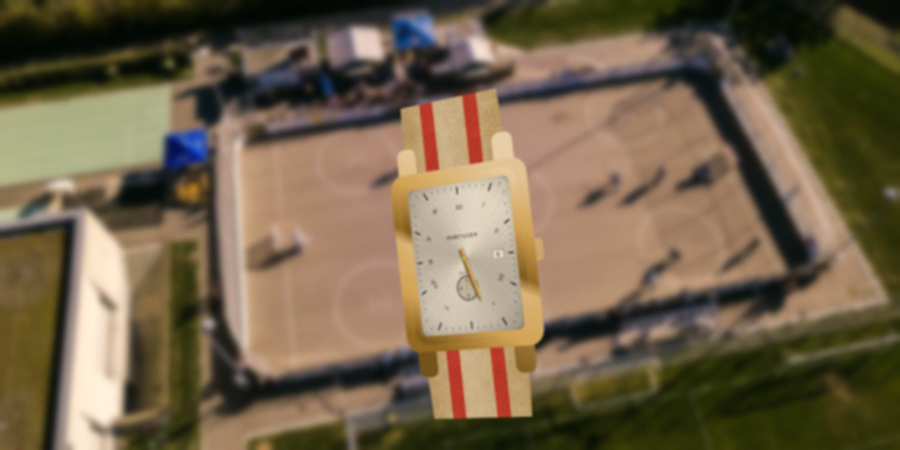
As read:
5:27
